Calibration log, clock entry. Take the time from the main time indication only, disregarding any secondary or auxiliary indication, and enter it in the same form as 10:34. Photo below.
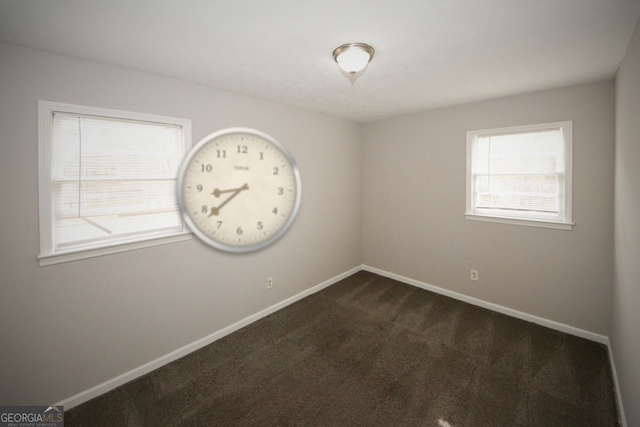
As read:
8:38
